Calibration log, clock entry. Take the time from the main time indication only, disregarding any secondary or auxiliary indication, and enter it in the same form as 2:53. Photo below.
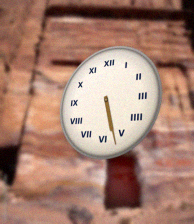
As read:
5:27
